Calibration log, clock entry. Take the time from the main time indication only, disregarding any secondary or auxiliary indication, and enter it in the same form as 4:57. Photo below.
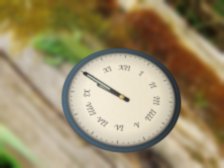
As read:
9:50
